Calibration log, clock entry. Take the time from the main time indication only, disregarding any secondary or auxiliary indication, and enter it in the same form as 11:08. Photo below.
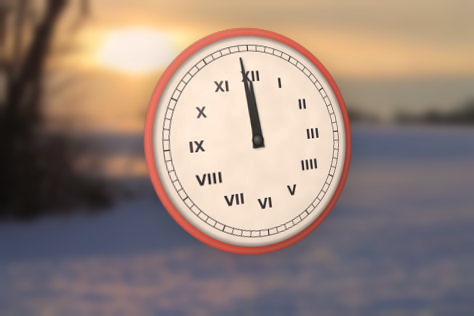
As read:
11:59
